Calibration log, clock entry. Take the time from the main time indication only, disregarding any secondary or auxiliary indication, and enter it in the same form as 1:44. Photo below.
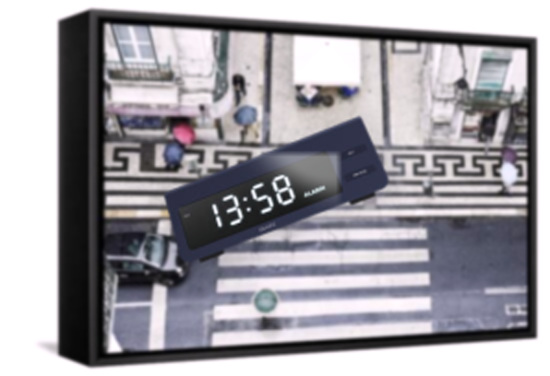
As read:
13:58
